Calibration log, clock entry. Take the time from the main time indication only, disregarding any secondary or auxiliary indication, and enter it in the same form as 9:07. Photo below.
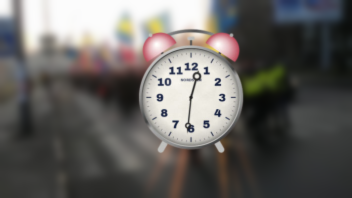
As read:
12:31
